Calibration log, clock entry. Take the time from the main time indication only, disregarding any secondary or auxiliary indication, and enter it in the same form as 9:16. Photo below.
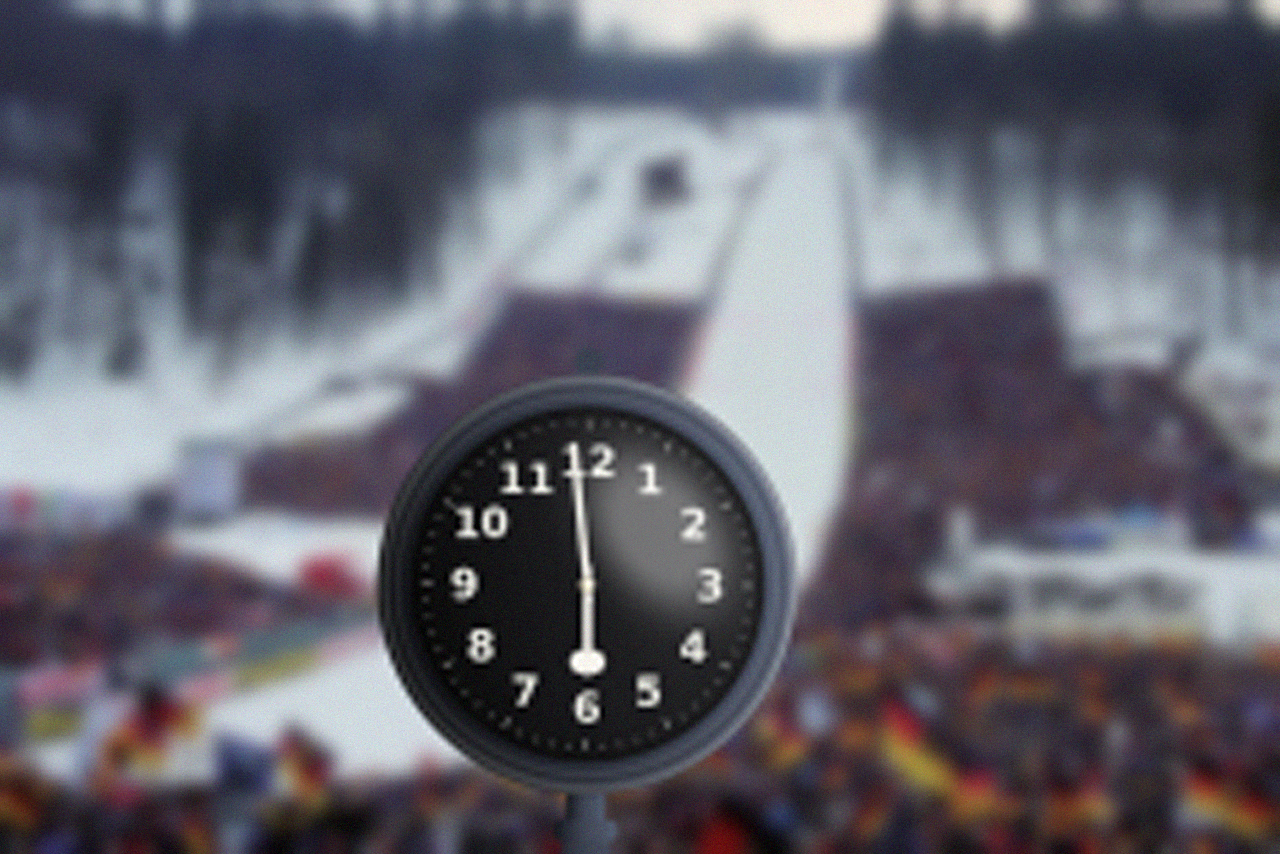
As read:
5:59
